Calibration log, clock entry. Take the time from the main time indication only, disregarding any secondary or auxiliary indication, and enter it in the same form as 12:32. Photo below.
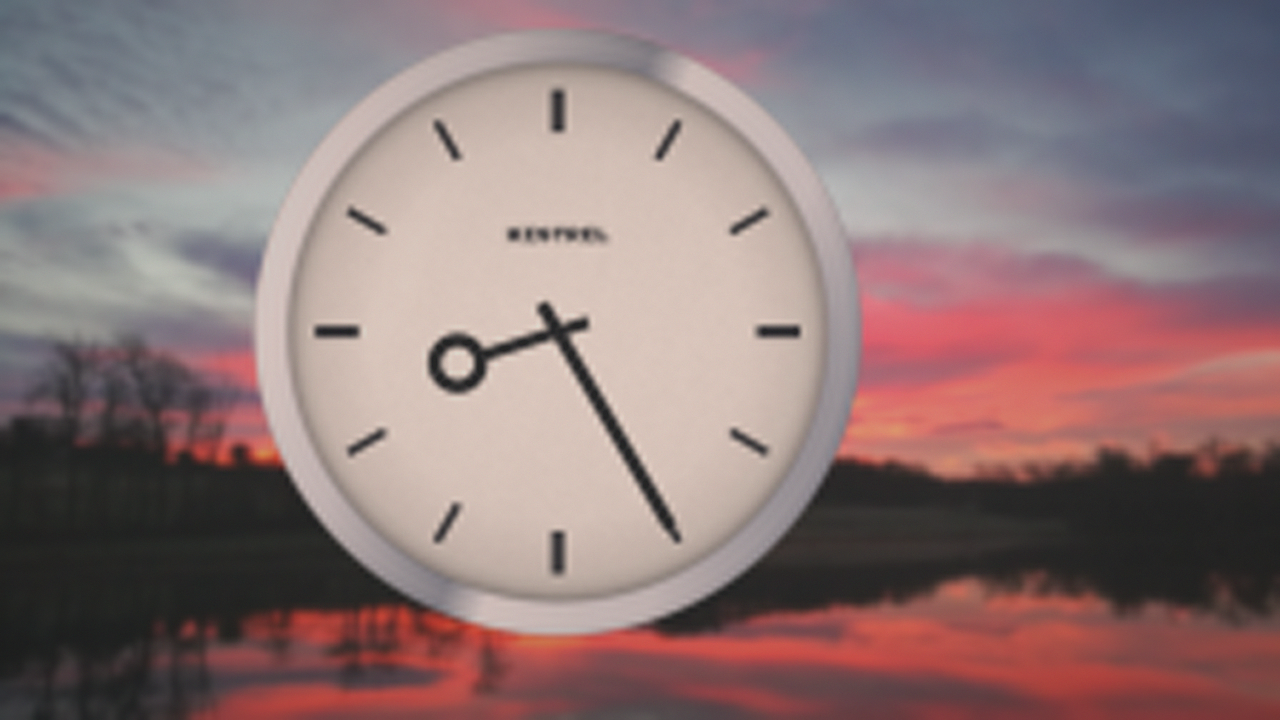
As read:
8:25
